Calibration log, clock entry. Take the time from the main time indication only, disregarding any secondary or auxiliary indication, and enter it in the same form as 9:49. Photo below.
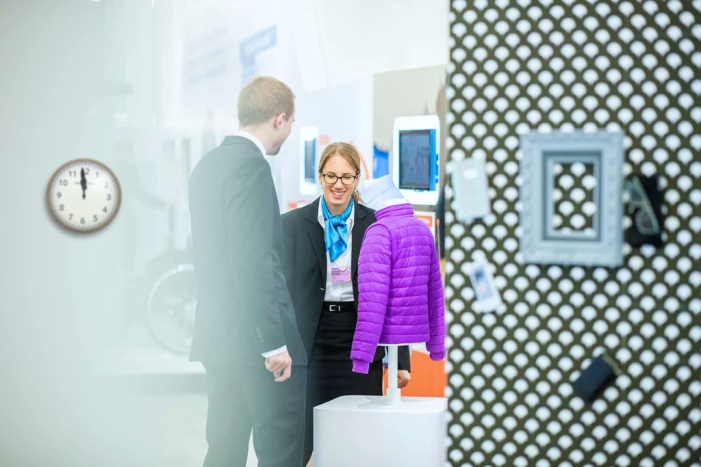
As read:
11:59
